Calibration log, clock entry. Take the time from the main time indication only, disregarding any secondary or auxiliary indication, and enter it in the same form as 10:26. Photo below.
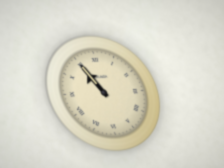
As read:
10:55
